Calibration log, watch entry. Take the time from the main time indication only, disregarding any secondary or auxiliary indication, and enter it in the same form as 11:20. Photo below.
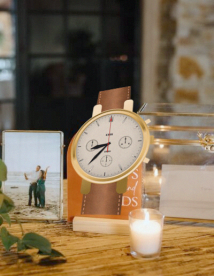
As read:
8:37
